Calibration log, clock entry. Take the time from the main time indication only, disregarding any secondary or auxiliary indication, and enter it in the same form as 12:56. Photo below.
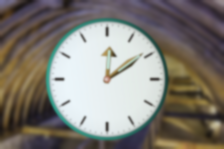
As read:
12:09
